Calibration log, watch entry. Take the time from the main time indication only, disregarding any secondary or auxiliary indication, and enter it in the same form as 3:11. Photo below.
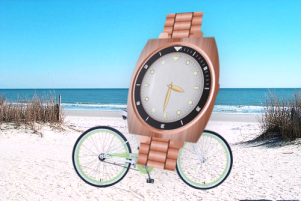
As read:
3:31
